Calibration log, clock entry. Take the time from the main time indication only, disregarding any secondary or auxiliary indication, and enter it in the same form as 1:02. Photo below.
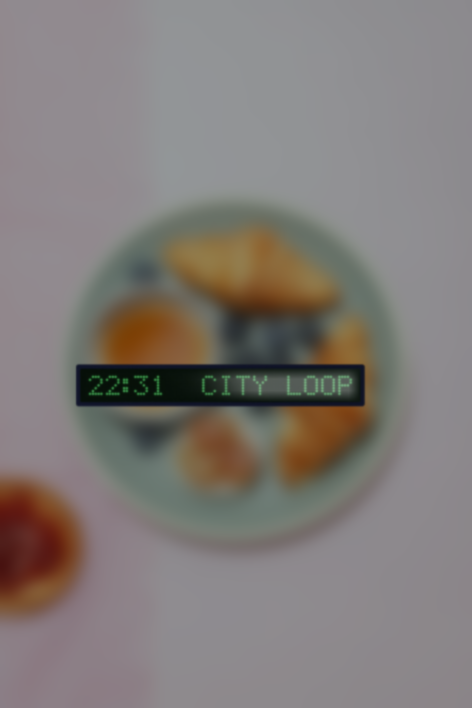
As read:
22:31
